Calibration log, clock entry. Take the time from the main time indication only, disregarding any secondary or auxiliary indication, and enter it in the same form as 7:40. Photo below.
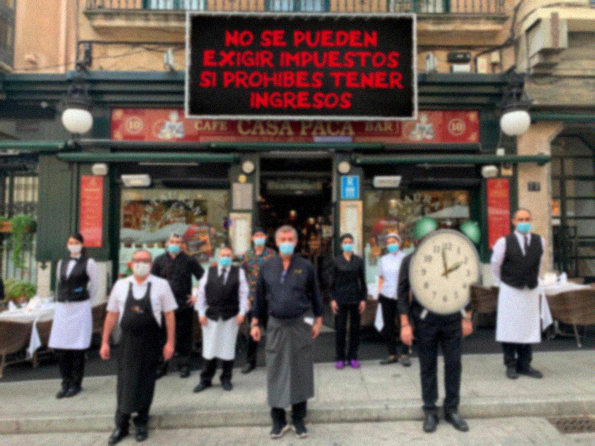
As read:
1:58
